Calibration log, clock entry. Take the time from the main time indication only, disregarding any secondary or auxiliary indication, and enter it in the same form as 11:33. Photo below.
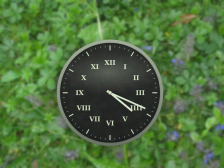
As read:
4:19
